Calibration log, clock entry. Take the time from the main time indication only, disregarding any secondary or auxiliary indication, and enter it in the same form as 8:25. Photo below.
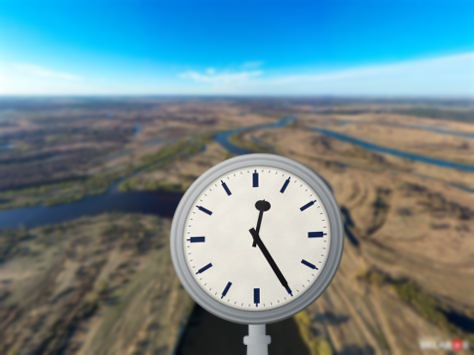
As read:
12:25
